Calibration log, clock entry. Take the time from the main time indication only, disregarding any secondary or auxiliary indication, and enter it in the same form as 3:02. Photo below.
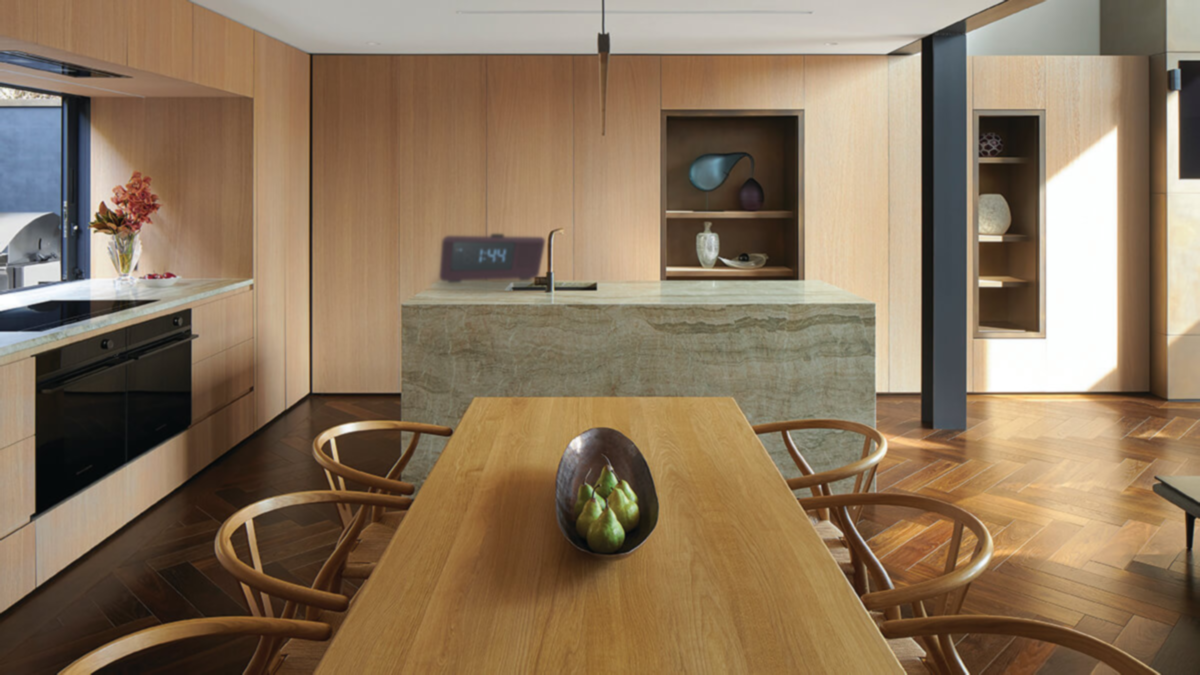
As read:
1:44
